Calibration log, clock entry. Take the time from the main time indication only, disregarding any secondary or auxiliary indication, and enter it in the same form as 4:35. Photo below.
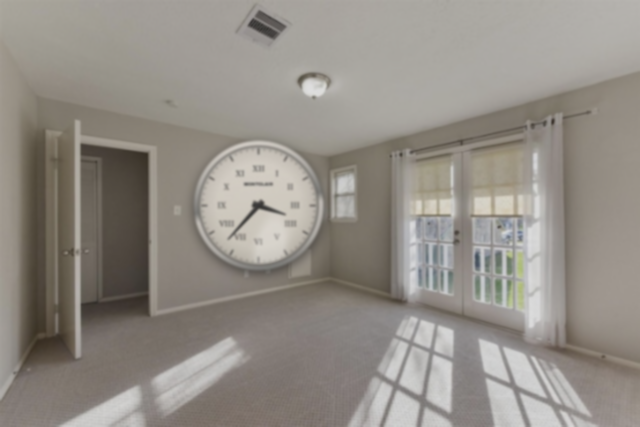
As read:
3:37
